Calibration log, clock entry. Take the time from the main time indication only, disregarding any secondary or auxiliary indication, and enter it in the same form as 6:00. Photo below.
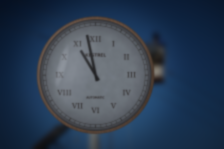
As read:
10:58
